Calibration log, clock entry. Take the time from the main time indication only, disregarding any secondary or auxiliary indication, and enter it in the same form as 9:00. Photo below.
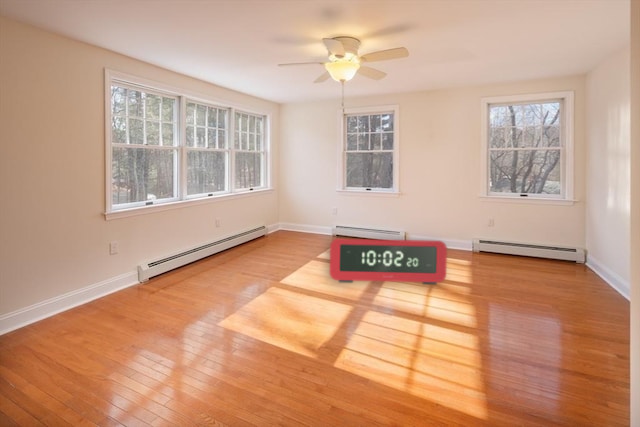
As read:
10:02
